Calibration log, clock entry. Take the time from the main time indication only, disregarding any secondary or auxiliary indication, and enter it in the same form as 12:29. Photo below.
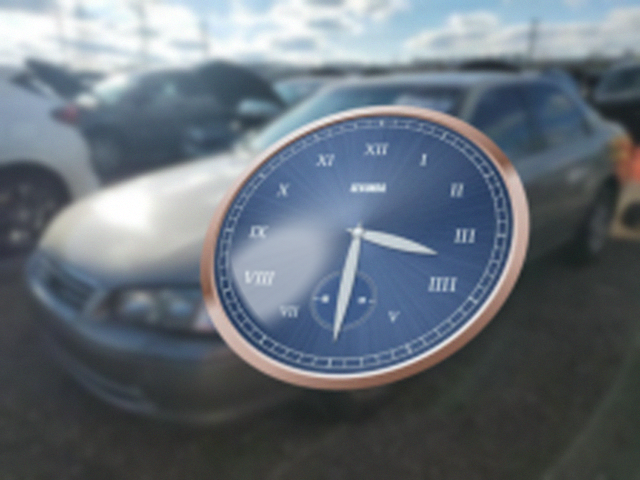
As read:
3:30
